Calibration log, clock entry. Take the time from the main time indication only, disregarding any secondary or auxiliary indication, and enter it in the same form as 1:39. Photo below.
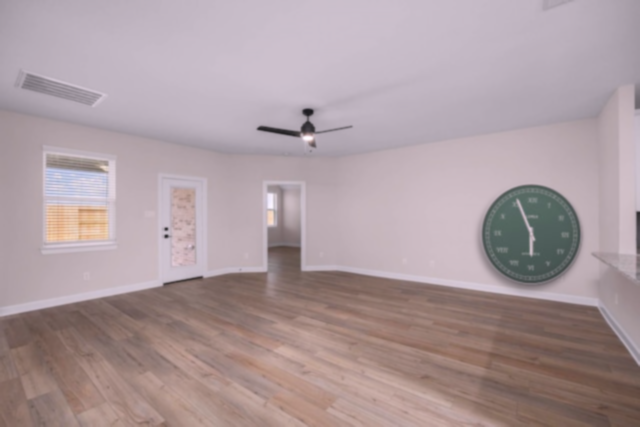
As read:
5:56
